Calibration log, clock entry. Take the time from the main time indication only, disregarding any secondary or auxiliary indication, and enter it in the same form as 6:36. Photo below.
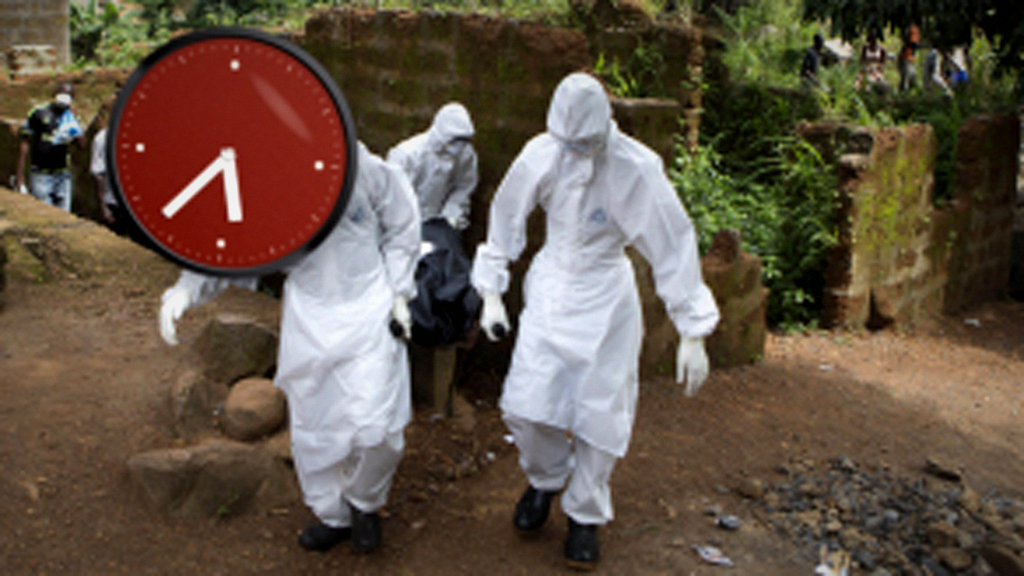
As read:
5:37
